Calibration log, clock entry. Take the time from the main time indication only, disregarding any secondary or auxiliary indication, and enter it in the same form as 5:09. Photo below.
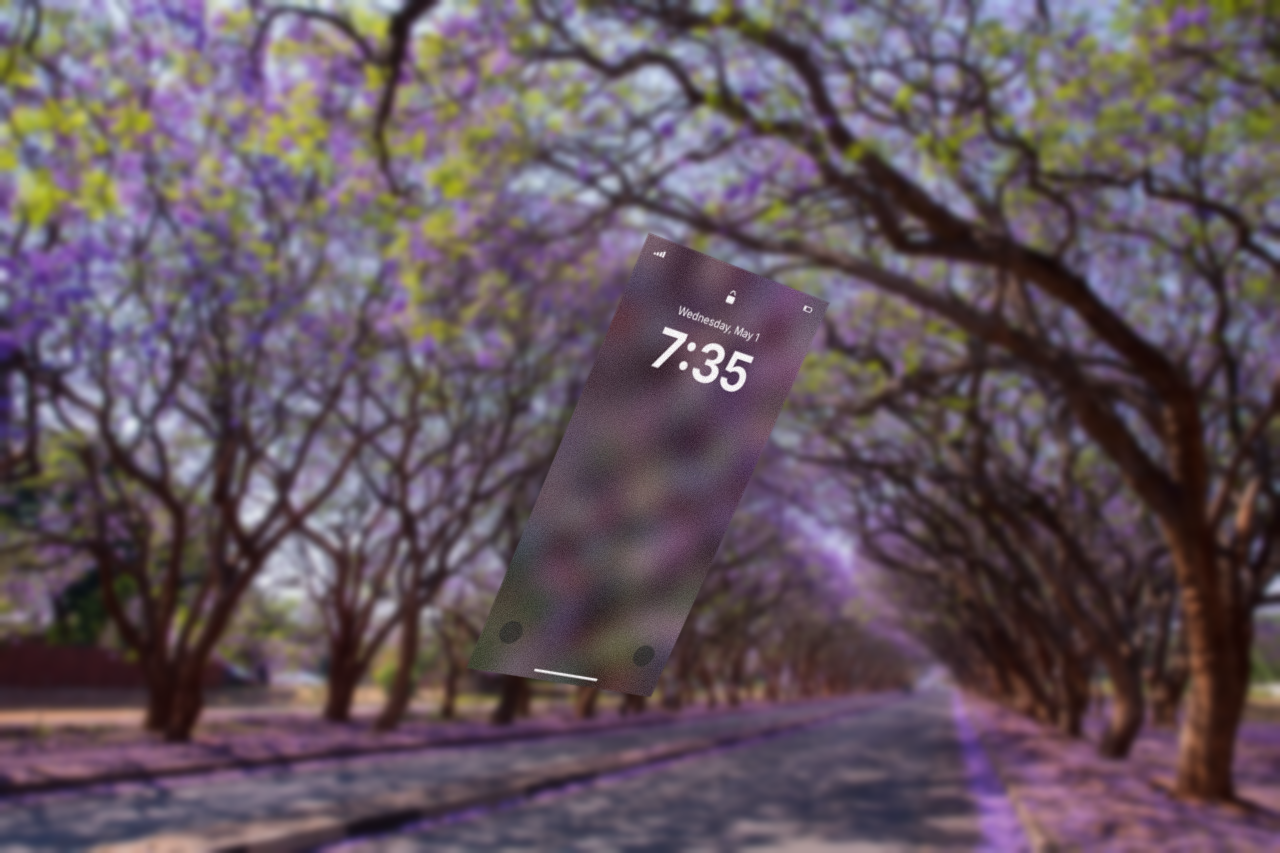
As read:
7:35
